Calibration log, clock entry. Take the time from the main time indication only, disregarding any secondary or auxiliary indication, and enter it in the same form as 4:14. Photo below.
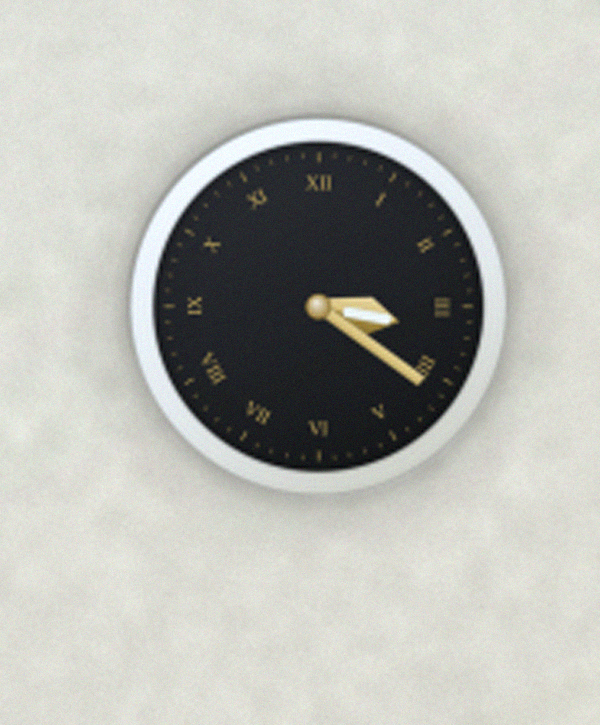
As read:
3:21
